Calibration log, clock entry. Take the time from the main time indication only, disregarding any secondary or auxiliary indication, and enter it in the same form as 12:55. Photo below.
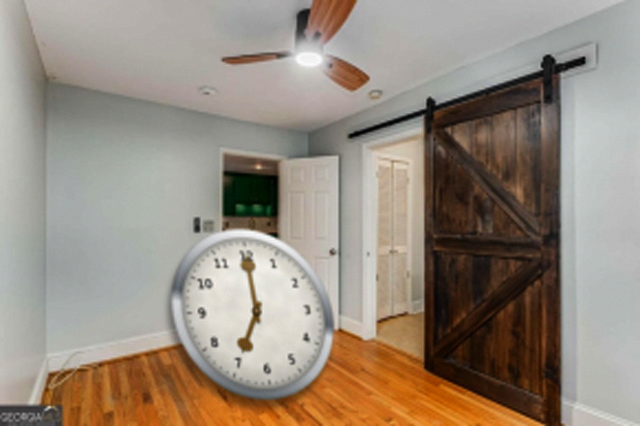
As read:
7:00
